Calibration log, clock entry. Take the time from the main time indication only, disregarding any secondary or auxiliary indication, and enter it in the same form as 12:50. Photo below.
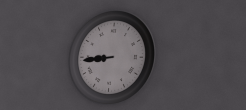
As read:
8:44
